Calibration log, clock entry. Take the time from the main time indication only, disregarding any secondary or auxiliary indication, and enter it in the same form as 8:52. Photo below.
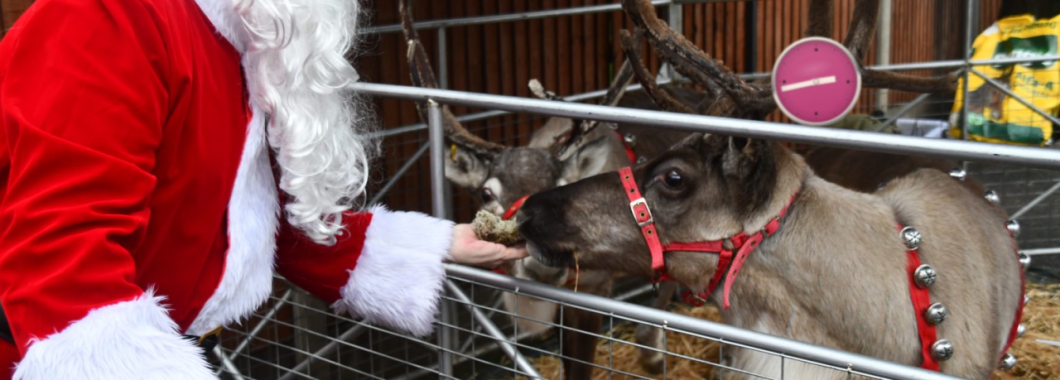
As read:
2:43
